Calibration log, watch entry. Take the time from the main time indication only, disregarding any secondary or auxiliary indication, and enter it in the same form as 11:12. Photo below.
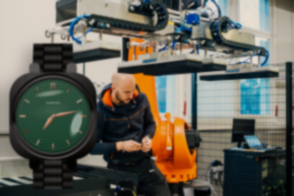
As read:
7:13
